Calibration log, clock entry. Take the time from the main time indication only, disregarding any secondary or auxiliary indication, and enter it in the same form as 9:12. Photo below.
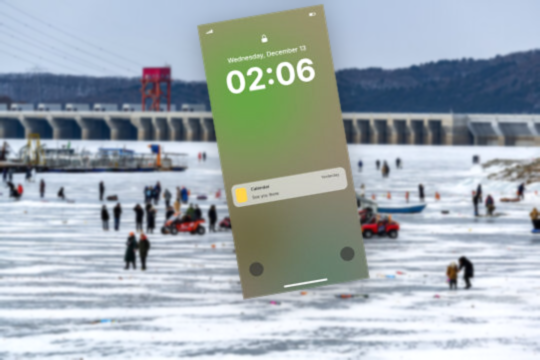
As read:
2:06
